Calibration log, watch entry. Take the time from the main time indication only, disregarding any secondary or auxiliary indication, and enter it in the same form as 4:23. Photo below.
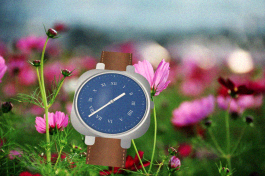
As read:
1:38
